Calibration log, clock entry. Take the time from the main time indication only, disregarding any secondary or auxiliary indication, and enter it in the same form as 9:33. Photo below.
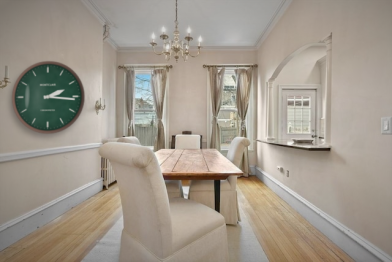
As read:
2:16
